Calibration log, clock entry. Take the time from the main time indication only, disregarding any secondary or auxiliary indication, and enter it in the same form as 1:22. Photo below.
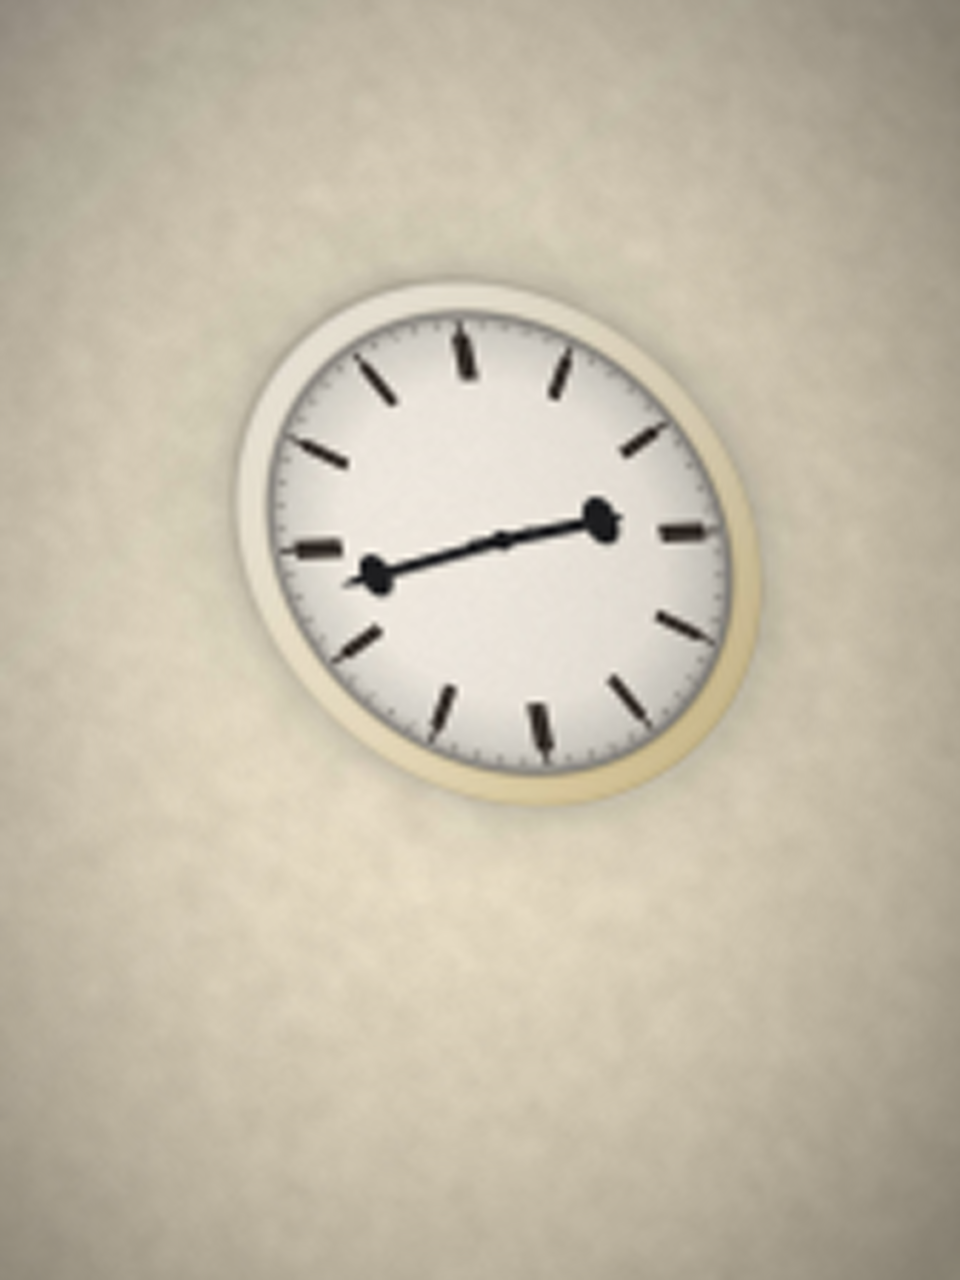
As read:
2:43
